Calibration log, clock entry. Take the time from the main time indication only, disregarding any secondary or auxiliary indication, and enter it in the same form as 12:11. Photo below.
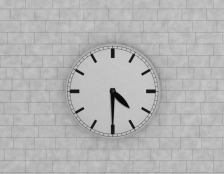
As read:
4:30
